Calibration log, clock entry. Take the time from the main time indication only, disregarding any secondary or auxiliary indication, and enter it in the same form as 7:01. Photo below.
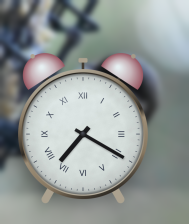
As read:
7:20
